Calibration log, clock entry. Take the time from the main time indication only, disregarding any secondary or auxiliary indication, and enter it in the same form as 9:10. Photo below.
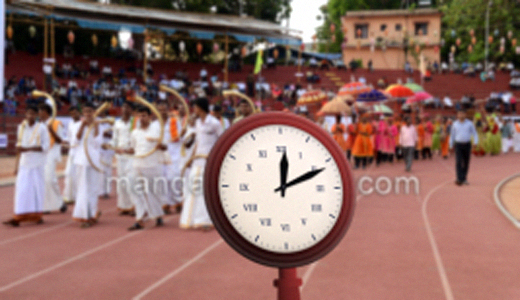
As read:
12:11
